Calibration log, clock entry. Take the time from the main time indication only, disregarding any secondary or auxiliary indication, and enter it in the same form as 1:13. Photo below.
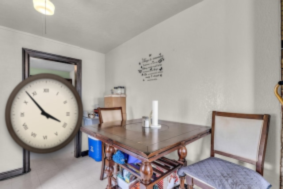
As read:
3:53
